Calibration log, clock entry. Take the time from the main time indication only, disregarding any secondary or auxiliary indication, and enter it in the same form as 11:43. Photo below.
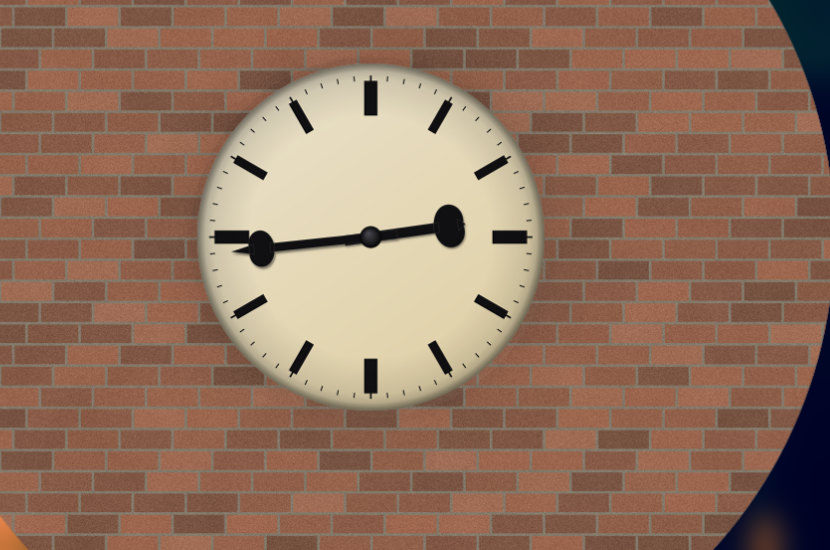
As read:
2:44
